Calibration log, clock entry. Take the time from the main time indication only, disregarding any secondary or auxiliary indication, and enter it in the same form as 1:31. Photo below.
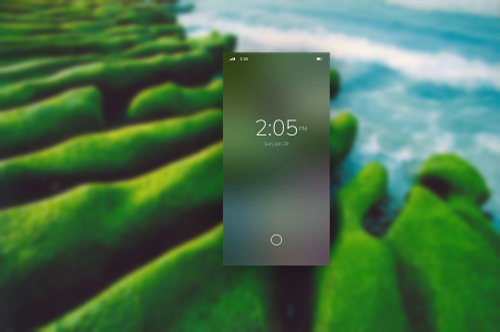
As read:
2:05
